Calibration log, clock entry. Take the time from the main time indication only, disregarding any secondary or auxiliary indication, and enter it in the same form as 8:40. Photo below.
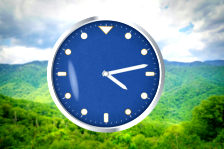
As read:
4:13
